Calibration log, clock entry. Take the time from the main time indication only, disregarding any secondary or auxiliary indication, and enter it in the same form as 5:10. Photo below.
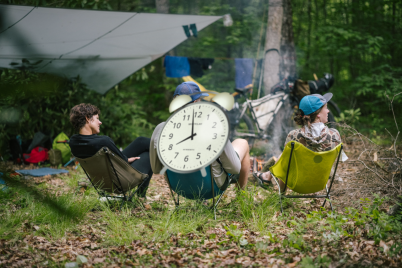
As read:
7:58
